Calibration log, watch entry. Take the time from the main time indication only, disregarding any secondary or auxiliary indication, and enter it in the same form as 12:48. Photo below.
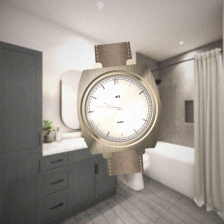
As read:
9:47
